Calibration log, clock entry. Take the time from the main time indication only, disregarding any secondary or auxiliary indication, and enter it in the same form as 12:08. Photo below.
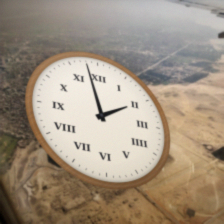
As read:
1:58
